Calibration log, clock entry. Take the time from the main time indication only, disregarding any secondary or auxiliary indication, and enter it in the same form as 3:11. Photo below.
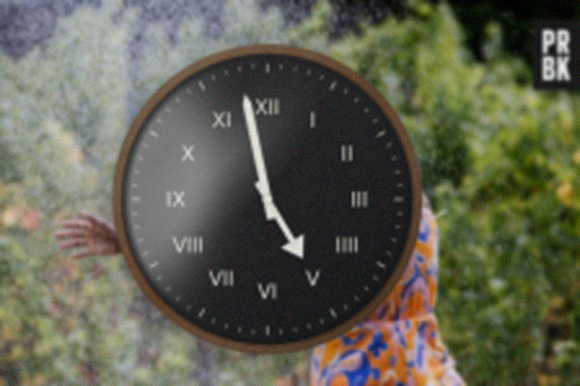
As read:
4:58
